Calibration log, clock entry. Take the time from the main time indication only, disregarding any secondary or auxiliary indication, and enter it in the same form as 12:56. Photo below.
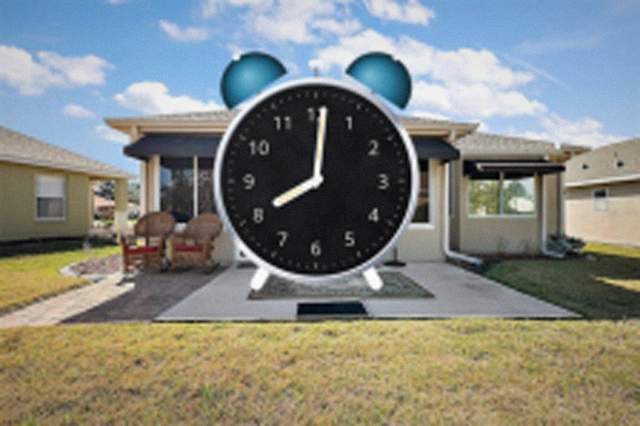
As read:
8:01
